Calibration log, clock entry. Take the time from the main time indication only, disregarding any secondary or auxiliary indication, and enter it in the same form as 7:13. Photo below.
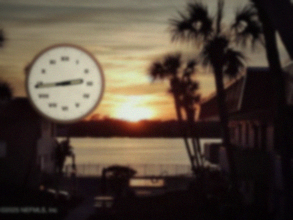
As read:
2:44
